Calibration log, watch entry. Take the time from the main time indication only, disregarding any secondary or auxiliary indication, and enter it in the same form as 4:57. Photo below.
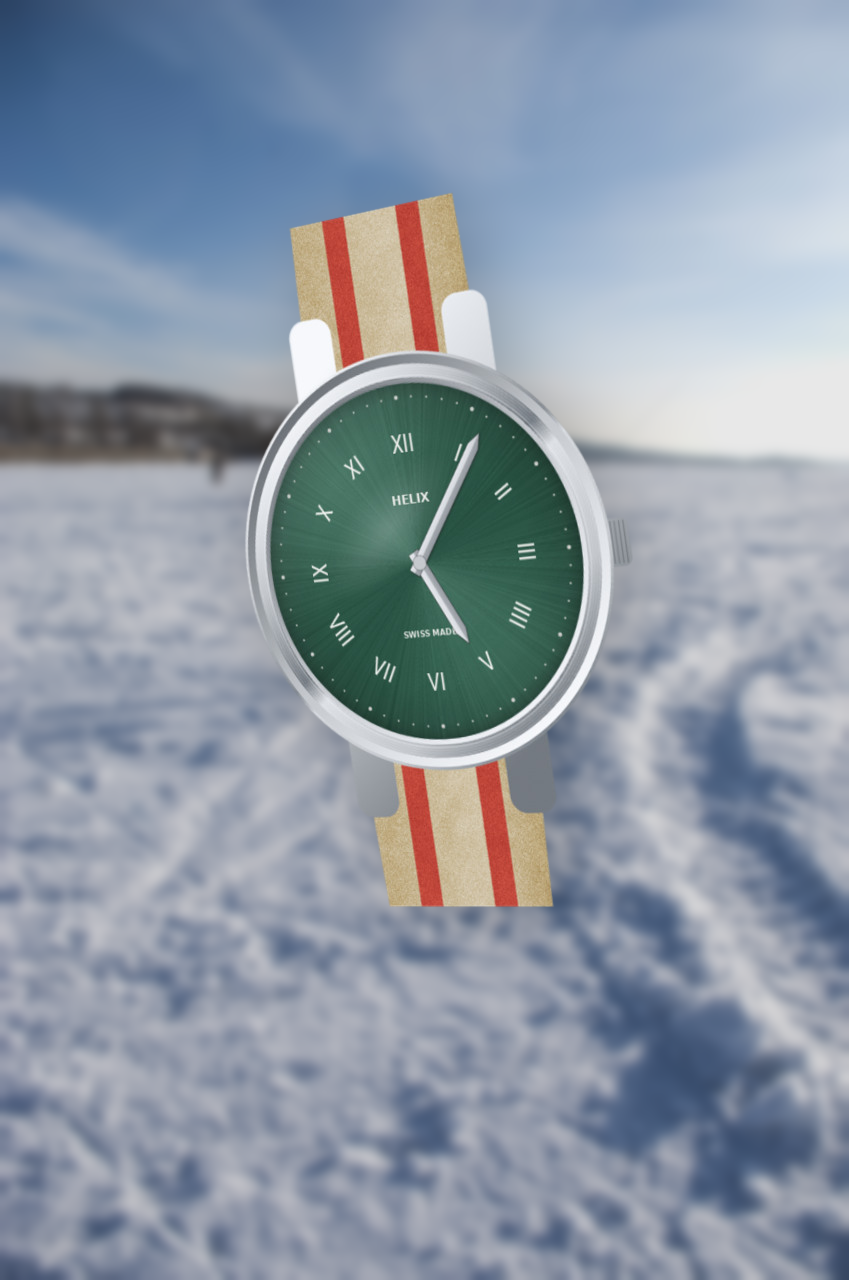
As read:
5:06
